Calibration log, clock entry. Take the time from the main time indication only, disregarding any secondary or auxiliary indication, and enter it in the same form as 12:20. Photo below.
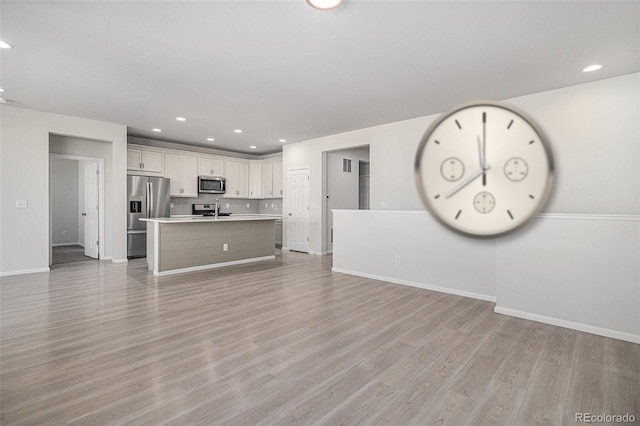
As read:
11:39
